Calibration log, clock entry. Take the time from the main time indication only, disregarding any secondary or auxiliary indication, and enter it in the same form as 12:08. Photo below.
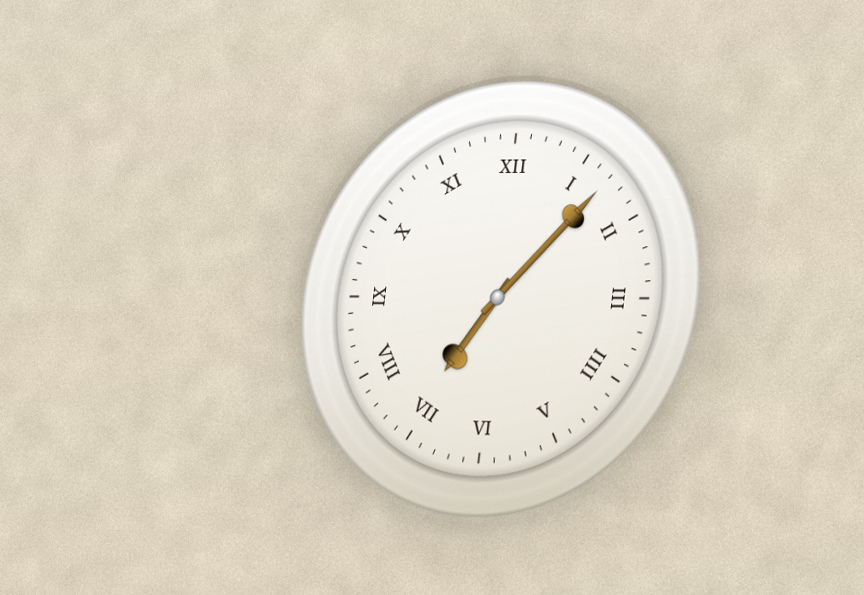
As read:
7:07
